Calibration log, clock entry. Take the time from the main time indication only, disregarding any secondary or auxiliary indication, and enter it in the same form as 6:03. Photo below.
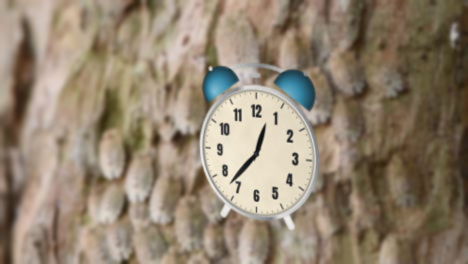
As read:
12:37
